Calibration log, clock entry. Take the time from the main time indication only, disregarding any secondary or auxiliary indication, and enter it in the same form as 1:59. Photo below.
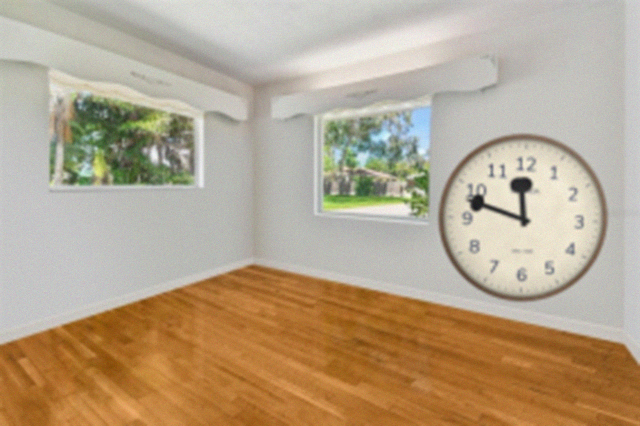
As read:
11:48
